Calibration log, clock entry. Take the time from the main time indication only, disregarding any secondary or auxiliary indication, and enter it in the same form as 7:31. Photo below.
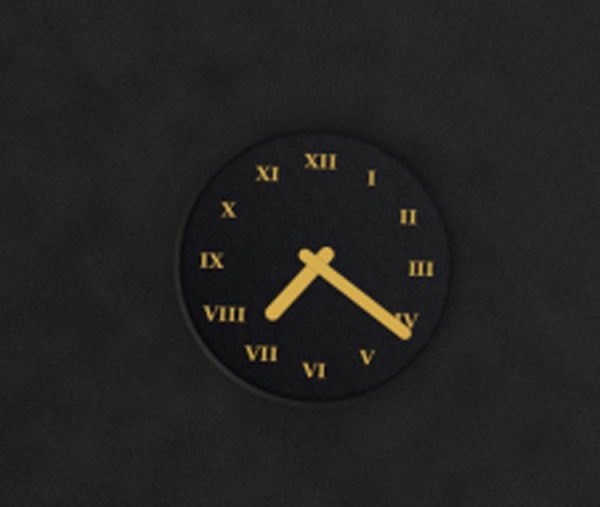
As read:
7:21
